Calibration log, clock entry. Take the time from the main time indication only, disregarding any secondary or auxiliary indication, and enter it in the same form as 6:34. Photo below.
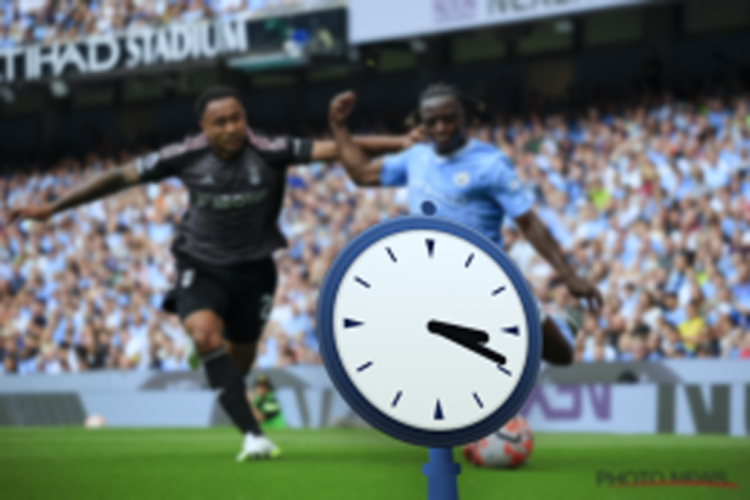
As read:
3:19
